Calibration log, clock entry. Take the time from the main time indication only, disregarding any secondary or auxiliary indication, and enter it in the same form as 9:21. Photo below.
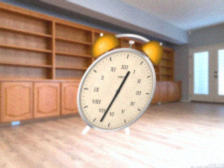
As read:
12:33
